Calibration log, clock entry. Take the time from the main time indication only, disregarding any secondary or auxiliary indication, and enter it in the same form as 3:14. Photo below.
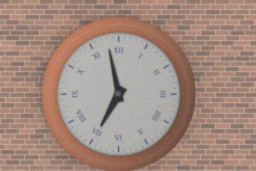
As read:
6:58
